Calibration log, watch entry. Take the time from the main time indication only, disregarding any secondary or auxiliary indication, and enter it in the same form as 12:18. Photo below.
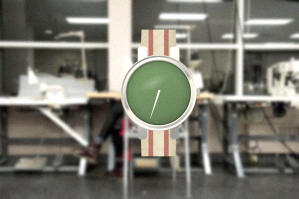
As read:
6:33
